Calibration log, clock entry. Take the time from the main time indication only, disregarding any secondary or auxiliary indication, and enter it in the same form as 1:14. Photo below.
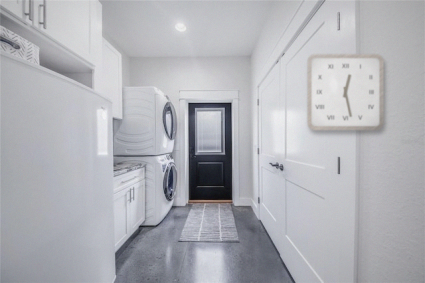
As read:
12:28
